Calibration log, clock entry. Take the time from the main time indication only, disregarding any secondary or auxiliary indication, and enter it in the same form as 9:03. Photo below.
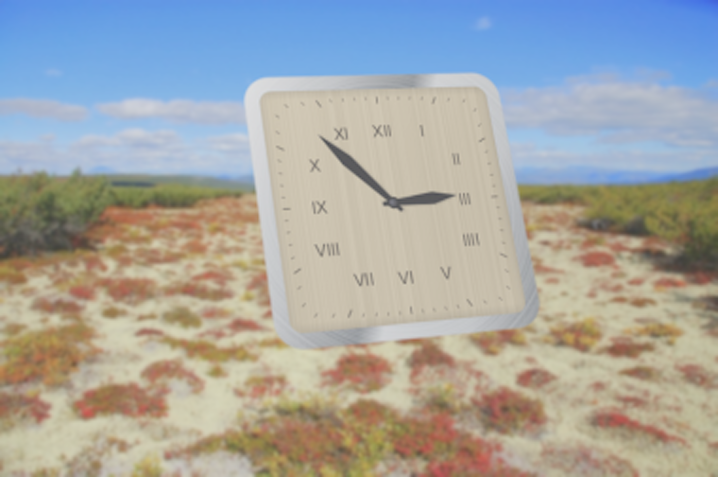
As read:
2:53
